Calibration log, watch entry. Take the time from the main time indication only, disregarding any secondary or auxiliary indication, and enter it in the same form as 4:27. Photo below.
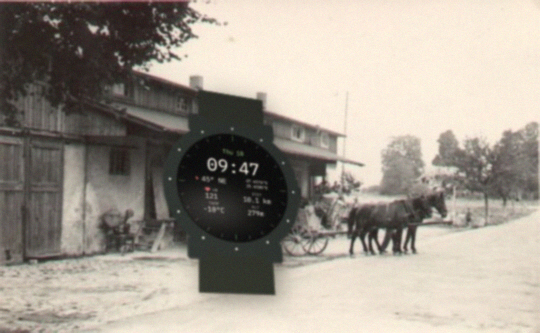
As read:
9:47
